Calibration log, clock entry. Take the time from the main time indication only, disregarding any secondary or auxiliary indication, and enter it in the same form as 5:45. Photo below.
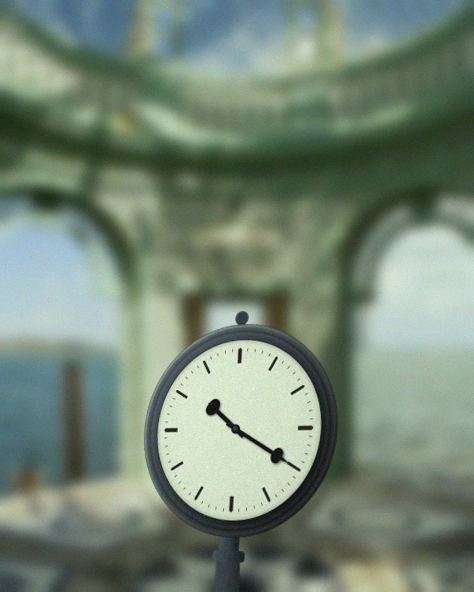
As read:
10:20
